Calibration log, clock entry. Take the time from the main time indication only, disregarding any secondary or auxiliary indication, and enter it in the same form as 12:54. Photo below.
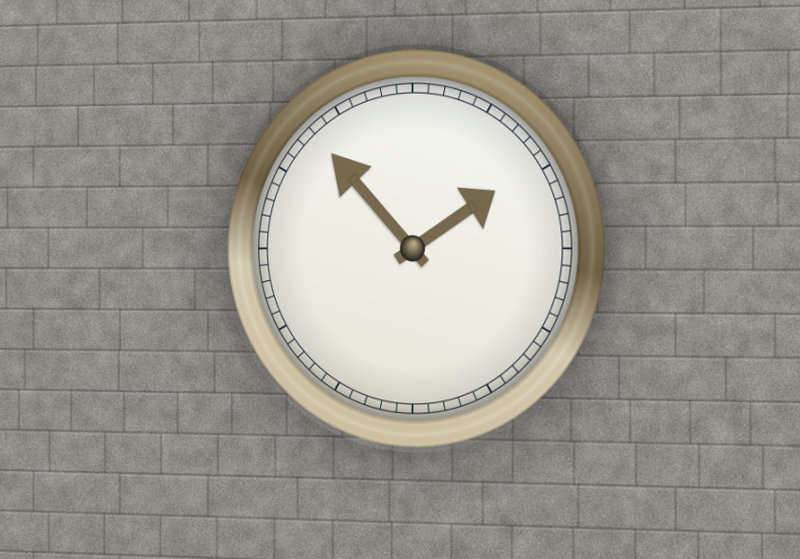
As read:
1:53
